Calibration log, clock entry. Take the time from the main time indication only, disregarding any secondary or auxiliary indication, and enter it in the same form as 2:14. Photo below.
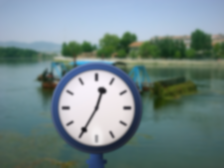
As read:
12:35
